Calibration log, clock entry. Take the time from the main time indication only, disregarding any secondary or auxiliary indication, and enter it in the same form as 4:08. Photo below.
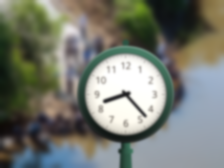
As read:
8:23
